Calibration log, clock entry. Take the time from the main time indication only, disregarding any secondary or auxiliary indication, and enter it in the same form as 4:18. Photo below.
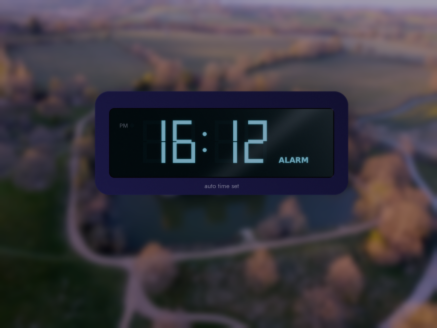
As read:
16:12
